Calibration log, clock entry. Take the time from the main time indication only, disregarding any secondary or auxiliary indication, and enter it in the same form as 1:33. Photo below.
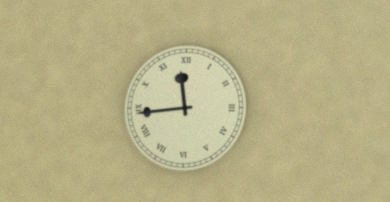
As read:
11:44
